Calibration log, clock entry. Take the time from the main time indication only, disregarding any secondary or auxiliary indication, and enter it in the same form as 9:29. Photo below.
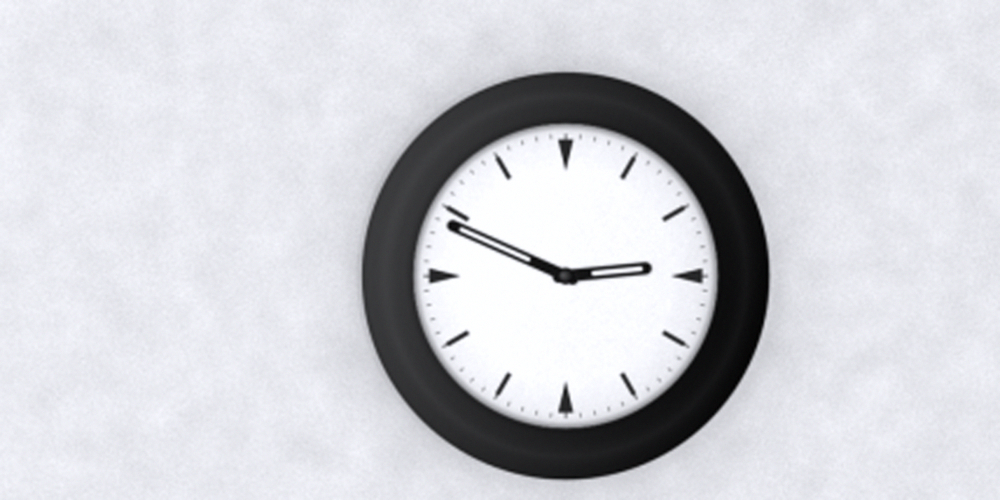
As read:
2:49
